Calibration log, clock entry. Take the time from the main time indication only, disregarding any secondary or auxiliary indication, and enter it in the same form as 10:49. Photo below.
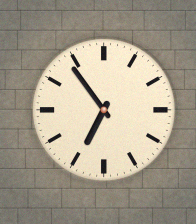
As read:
6:54
